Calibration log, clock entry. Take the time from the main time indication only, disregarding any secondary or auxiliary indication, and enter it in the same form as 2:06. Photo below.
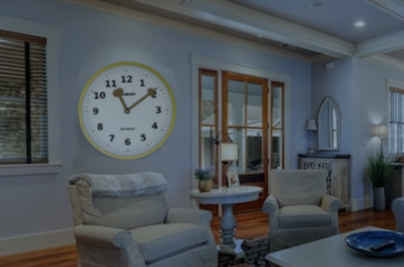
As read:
11:09
